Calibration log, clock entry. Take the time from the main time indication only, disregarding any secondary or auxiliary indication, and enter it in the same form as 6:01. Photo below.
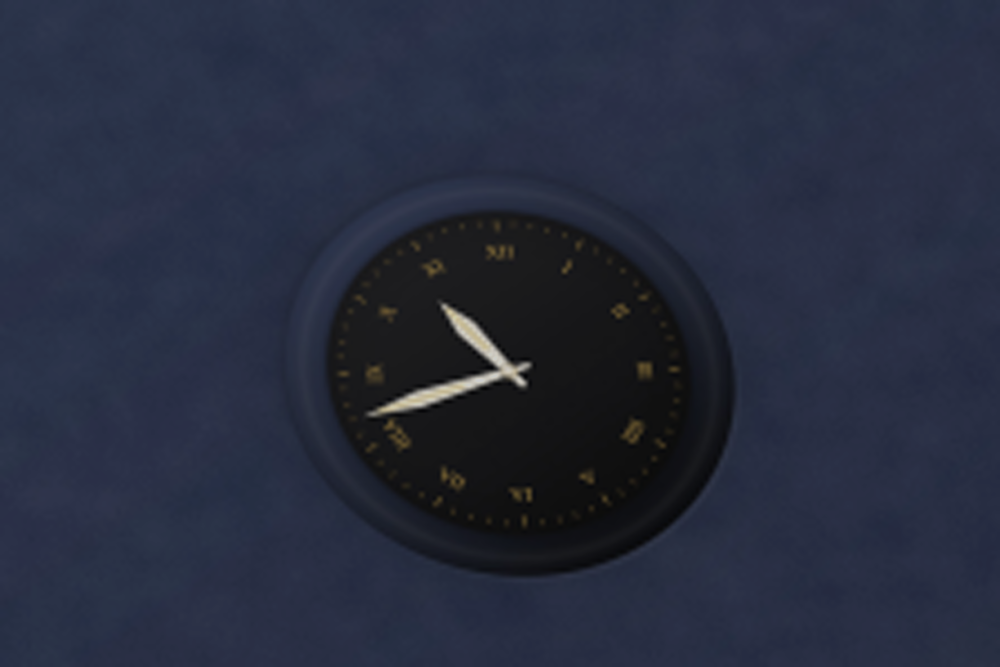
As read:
10:42
